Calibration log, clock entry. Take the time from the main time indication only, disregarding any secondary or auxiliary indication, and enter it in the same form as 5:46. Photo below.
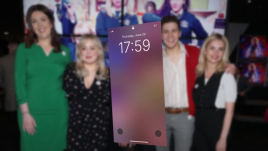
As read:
17:59
